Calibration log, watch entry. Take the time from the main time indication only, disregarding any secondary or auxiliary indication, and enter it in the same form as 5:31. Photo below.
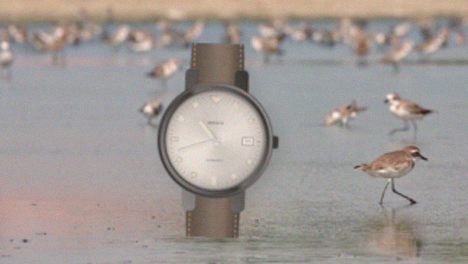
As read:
10:42
